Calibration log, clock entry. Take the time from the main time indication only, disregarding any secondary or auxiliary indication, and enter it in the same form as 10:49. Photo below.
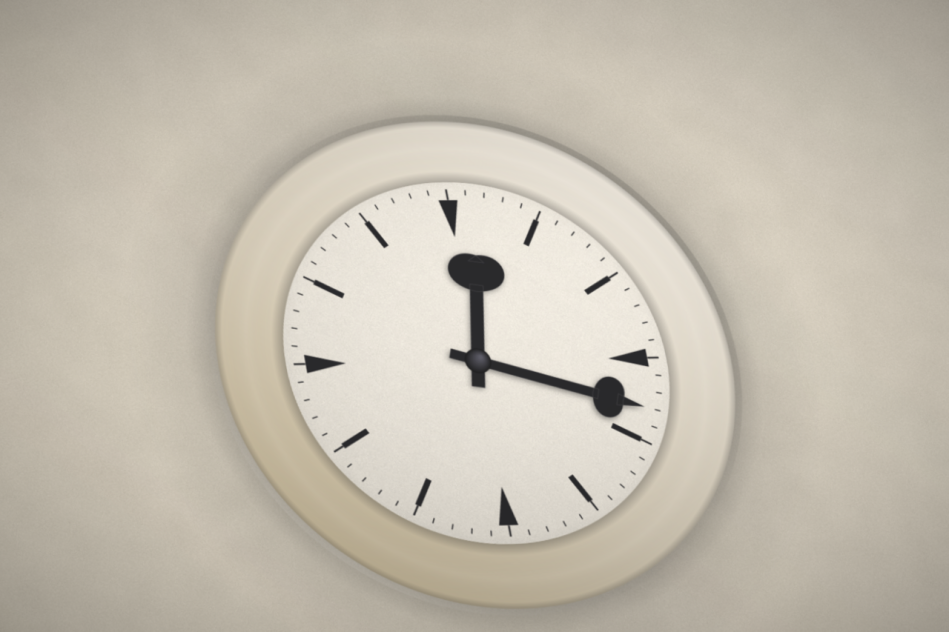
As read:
12:18
